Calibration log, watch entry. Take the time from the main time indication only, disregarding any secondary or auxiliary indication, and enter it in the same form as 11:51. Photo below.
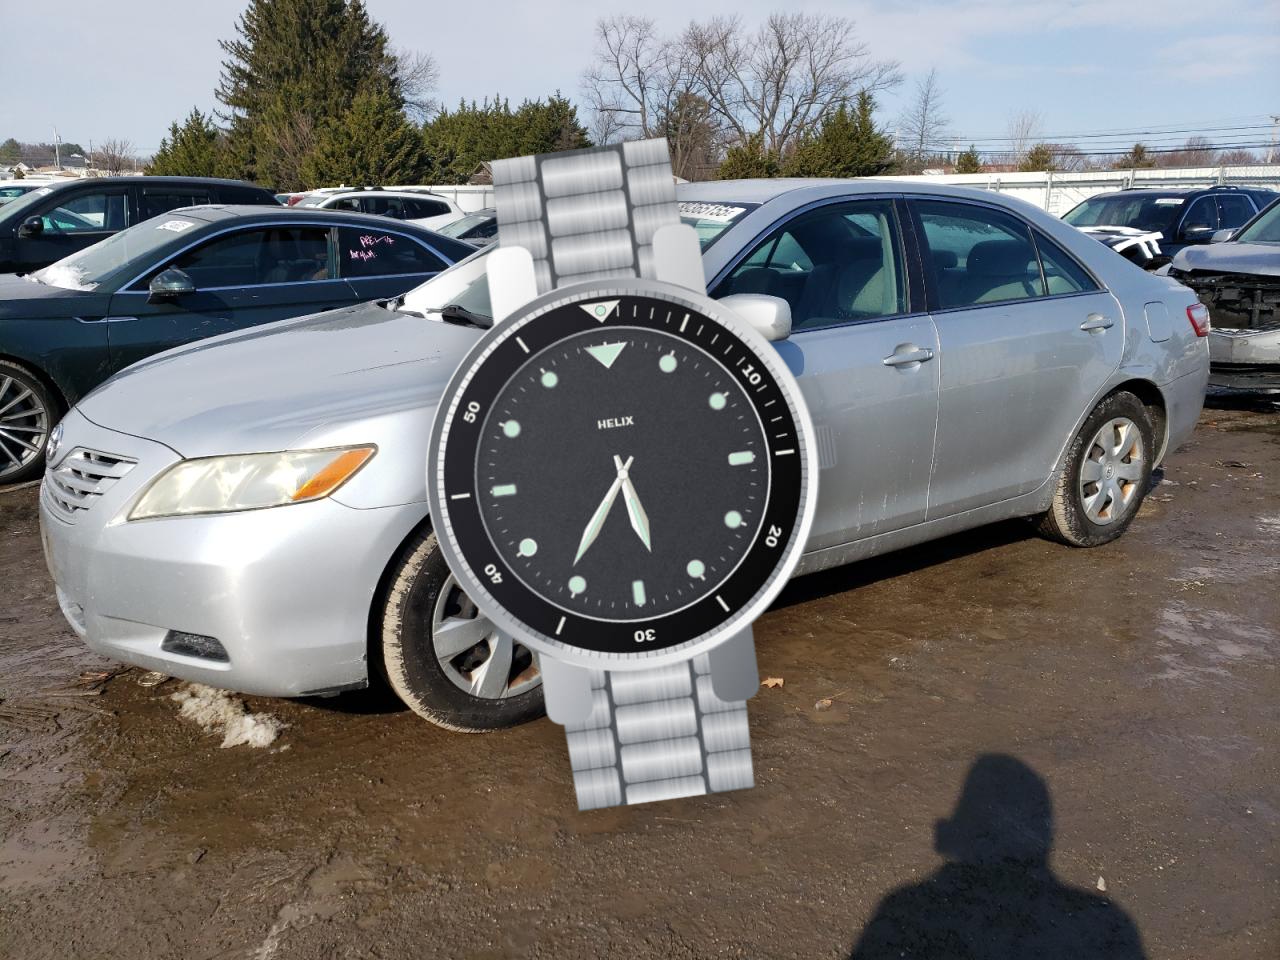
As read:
5:36
